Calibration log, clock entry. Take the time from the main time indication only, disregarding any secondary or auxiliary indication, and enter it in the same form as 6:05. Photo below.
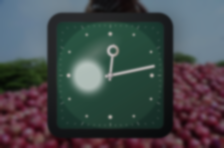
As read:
12:13
